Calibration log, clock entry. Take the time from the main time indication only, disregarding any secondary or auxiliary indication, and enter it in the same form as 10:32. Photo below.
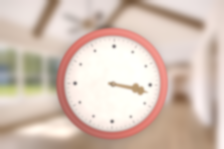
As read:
3:17
